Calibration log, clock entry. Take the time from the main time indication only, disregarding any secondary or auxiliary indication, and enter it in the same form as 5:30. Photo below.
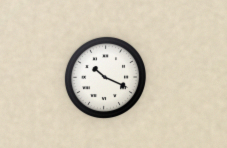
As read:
10:19
